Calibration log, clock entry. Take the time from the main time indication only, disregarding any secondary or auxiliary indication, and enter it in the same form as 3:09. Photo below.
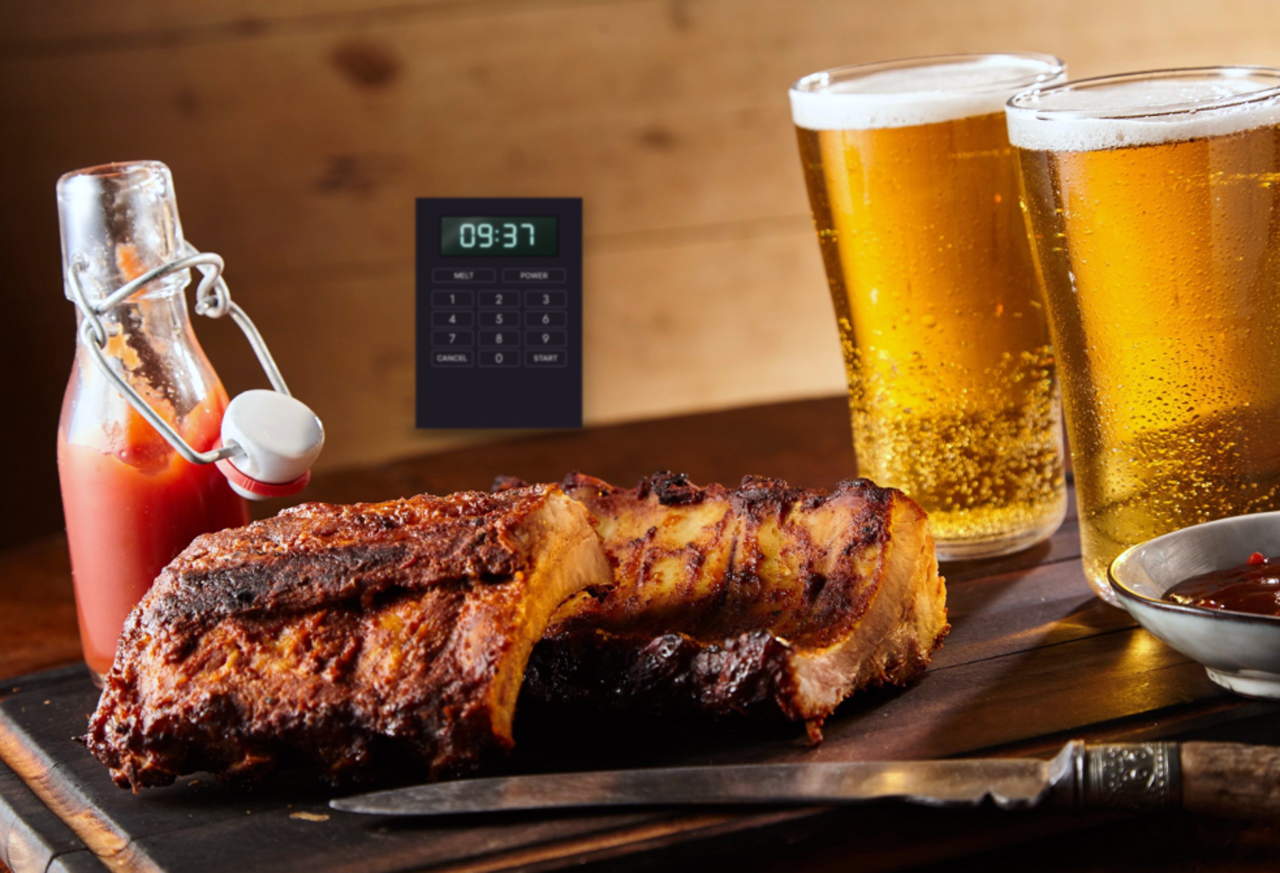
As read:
9:37
